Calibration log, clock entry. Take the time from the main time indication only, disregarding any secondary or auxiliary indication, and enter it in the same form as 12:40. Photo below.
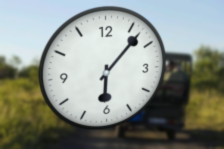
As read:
6:07
